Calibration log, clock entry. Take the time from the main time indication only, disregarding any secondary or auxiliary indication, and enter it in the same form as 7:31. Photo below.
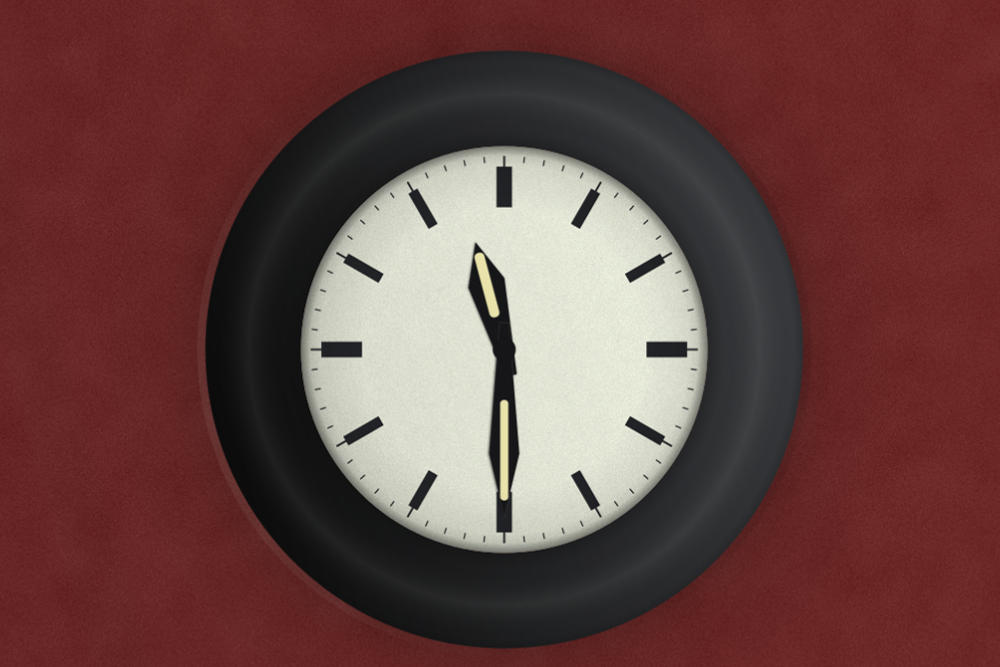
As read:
11:30
